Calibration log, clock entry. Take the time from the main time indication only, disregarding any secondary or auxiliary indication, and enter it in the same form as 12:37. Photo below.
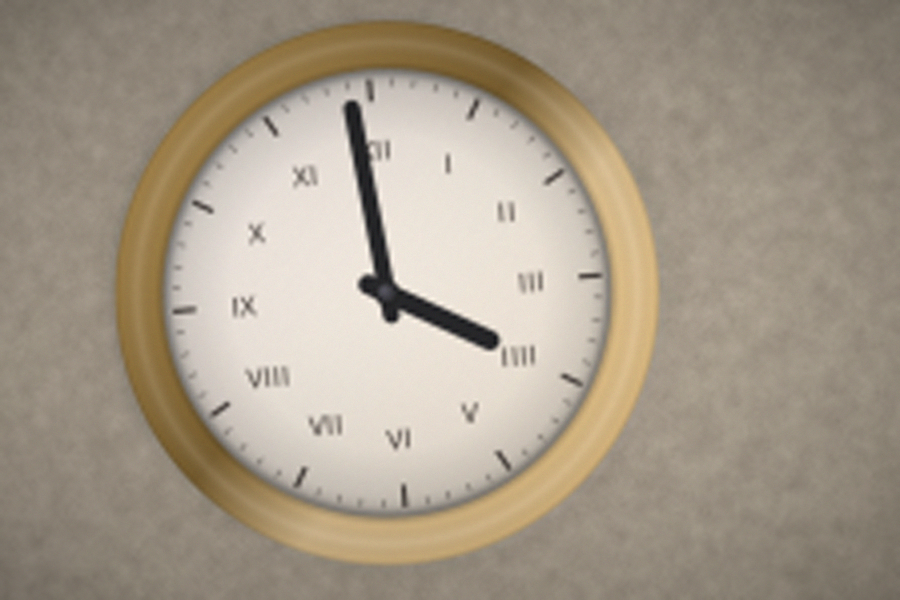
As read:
3:59
